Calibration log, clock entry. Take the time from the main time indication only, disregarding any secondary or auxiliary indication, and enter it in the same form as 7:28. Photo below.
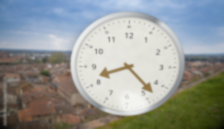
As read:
8:23
